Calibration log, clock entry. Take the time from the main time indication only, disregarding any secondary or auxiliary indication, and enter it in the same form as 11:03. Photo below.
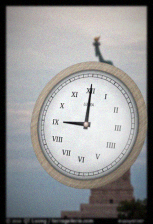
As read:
9:00
